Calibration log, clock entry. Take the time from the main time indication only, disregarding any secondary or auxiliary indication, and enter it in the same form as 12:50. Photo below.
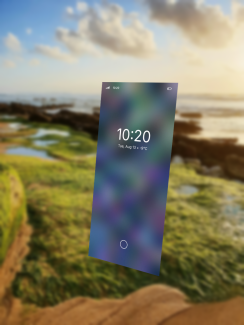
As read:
10:20
